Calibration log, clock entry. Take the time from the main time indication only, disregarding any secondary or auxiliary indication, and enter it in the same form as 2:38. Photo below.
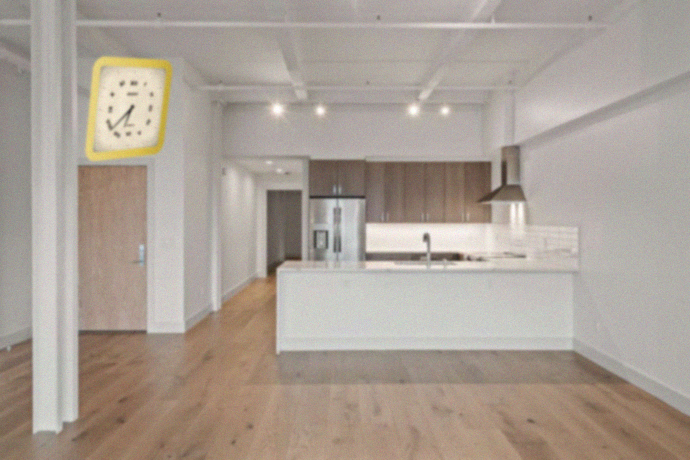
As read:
6:38
